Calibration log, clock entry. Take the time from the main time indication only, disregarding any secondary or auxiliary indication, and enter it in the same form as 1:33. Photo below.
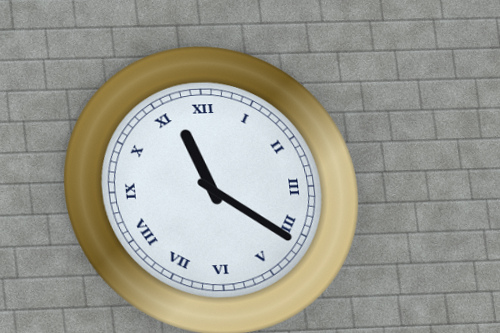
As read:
11:21
